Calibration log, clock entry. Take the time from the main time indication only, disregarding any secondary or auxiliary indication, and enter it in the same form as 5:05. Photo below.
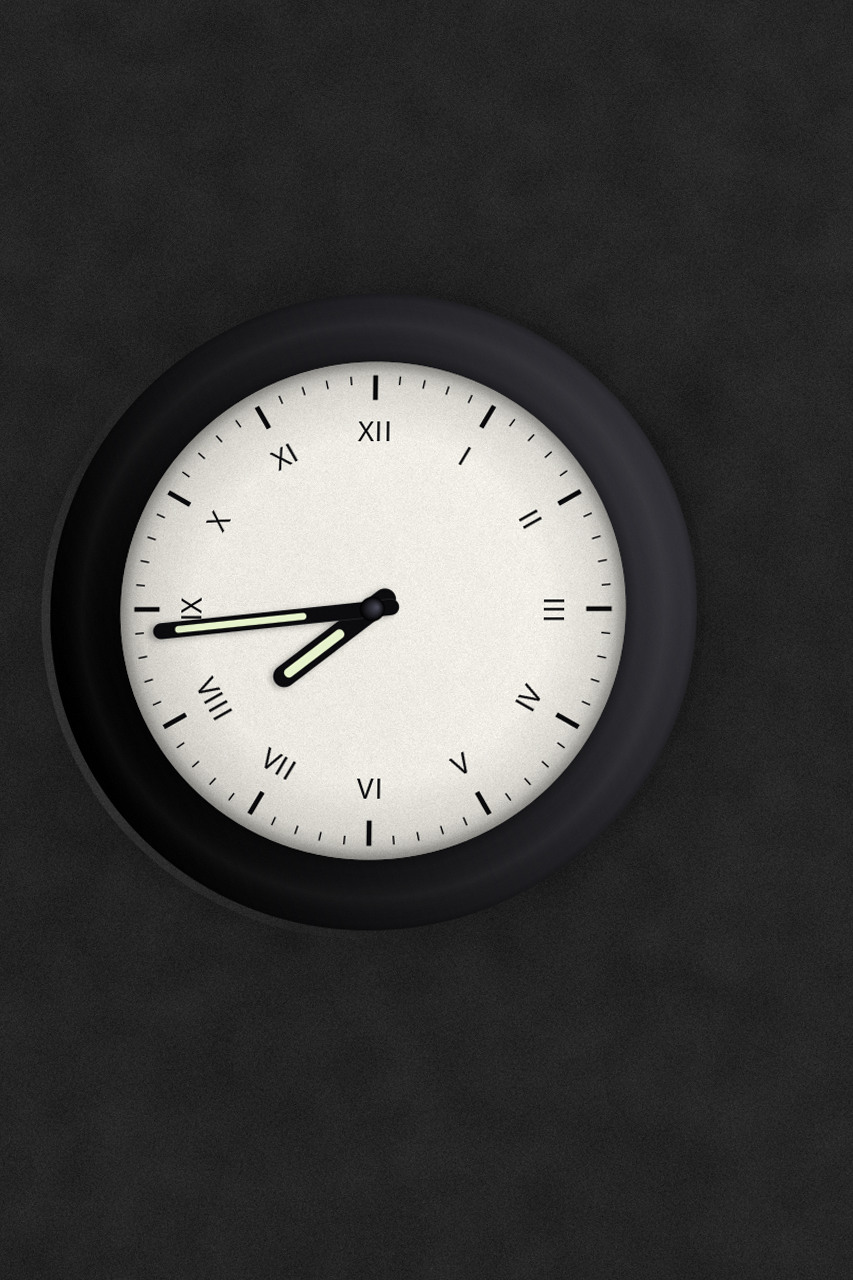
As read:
7:44
